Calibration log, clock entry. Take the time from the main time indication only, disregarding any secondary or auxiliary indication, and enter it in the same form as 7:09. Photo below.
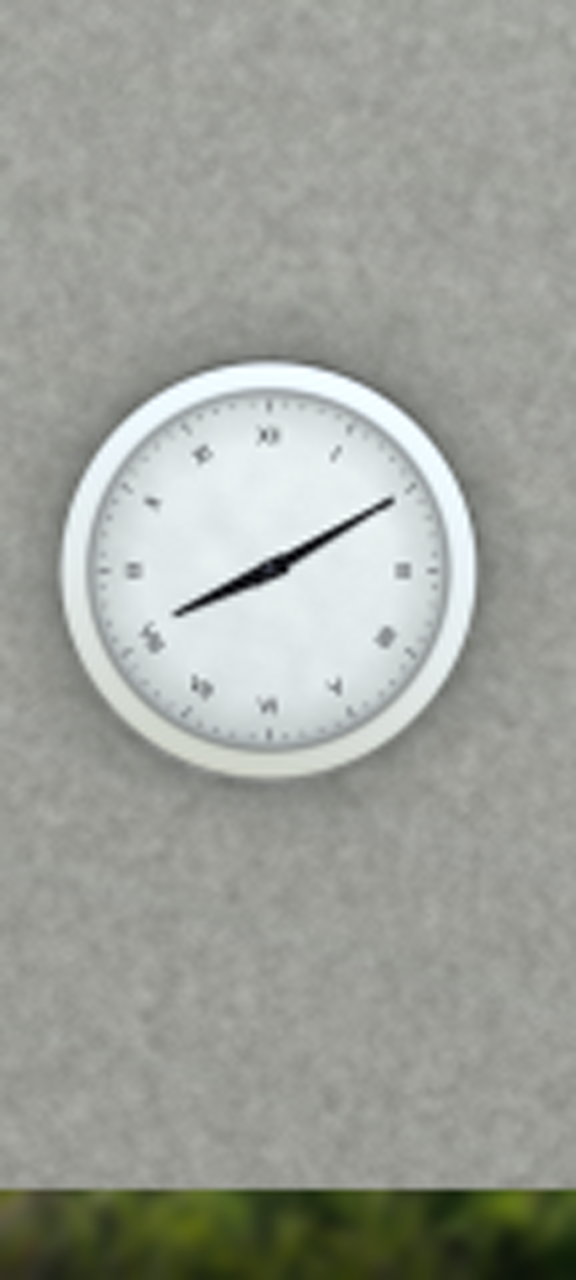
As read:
8:10
